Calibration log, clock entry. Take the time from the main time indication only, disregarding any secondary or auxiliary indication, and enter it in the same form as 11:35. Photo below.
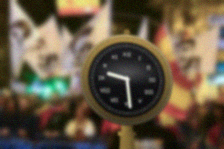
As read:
9:29
